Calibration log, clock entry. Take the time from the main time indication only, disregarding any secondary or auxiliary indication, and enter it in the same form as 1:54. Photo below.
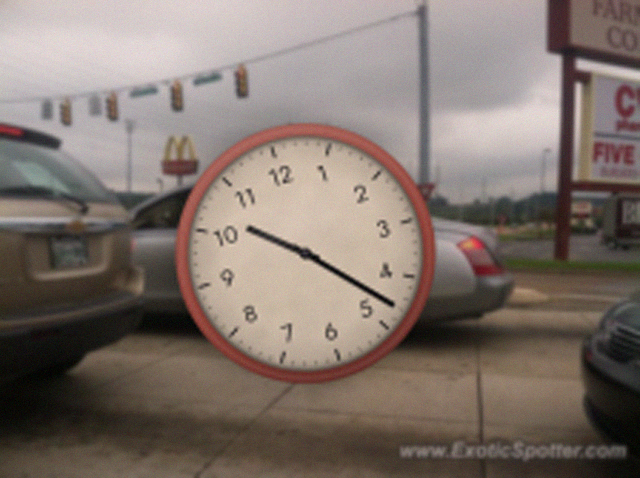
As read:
10:23
